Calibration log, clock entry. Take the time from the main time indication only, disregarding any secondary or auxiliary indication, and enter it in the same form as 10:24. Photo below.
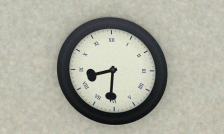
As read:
8:31
